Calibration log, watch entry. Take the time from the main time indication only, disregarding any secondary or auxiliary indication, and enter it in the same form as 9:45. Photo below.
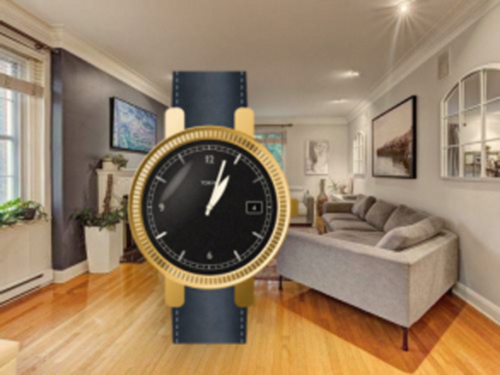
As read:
1:03
